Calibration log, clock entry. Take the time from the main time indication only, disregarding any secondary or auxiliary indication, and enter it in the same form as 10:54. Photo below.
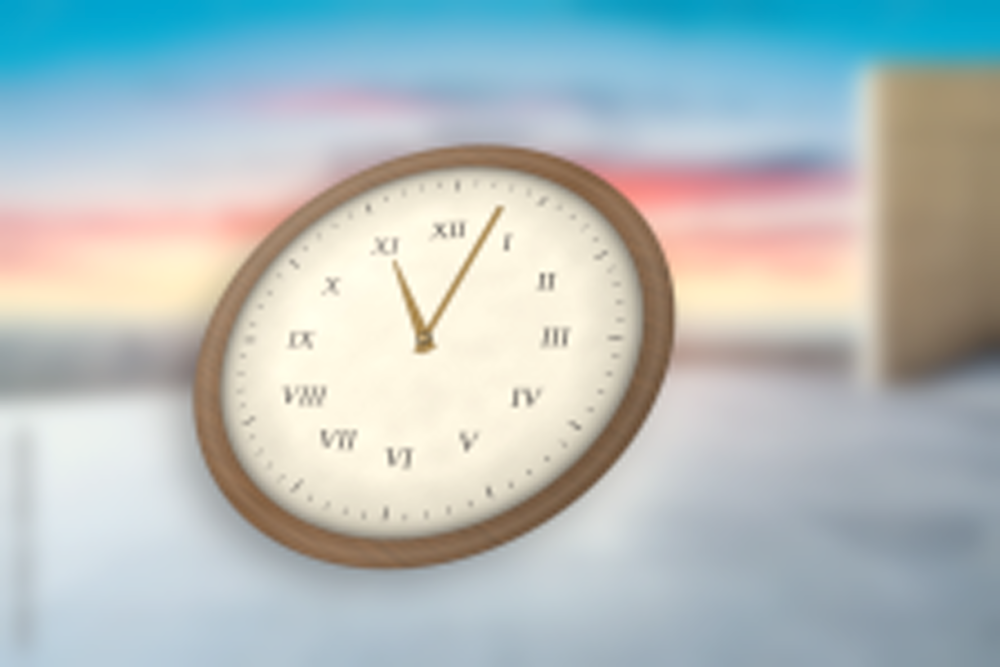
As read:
11:03
